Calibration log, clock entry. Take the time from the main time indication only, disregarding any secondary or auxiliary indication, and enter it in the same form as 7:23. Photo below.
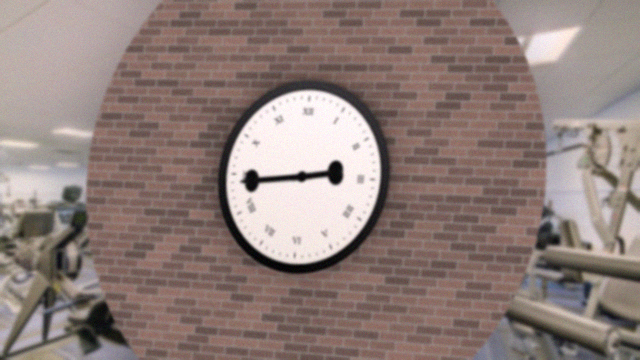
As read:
2:44
